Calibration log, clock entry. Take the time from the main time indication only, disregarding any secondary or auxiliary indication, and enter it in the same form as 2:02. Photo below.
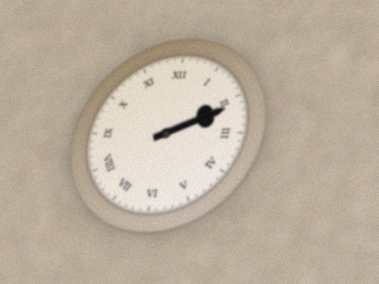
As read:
2:11
